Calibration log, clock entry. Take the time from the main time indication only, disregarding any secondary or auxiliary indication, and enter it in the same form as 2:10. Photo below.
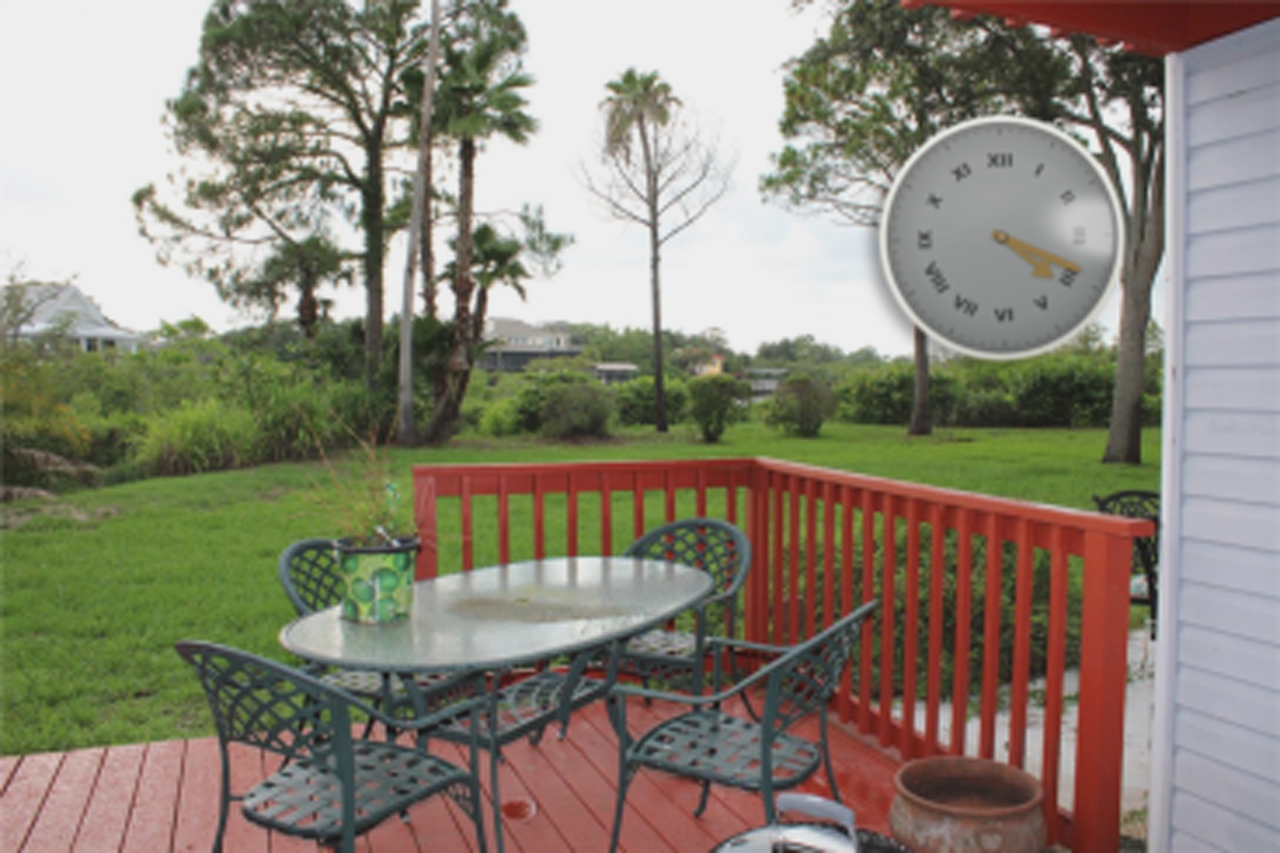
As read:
4:19
